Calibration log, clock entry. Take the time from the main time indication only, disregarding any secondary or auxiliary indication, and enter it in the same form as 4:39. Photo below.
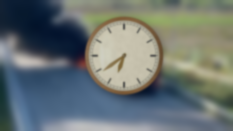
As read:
6:39
